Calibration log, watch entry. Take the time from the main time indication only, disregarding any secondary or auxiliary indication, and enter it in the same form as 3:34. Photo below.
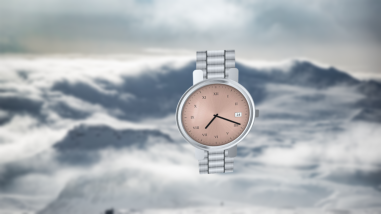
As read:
7:19
